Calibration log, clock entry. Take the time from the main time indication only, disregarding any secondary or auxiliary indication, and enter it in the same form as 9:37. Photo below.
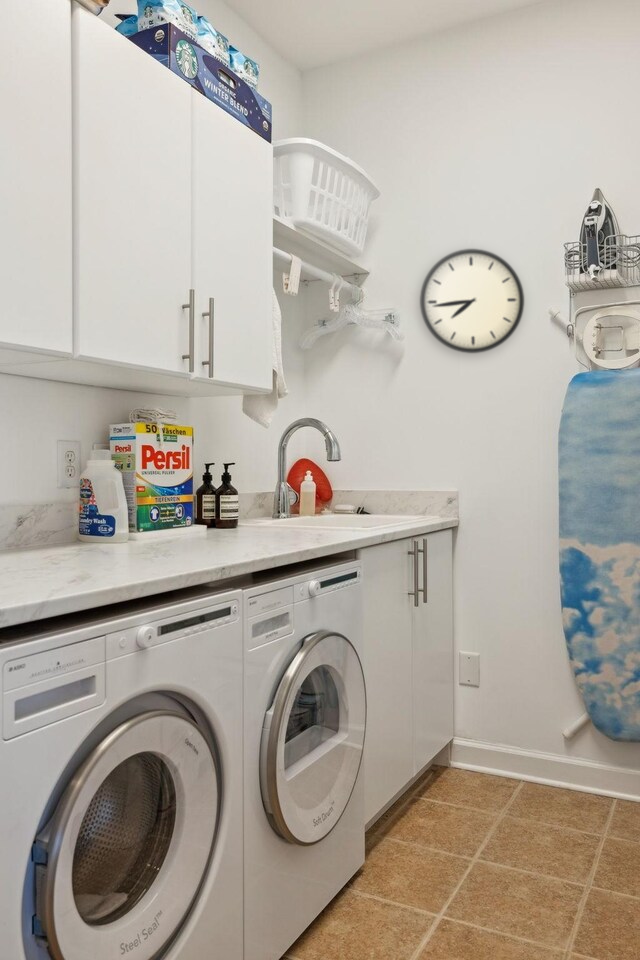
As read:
7:44
